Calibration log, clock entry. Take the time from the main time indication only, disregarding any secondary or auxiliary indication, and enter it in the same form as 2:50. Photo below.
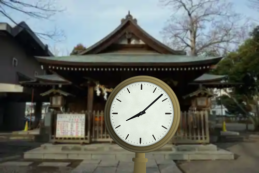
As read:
8:08
